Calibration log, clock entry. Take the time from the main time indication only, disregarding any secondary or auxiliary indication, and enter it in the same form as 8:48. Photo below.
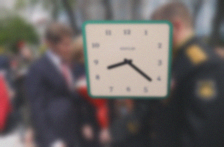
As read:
8:22
